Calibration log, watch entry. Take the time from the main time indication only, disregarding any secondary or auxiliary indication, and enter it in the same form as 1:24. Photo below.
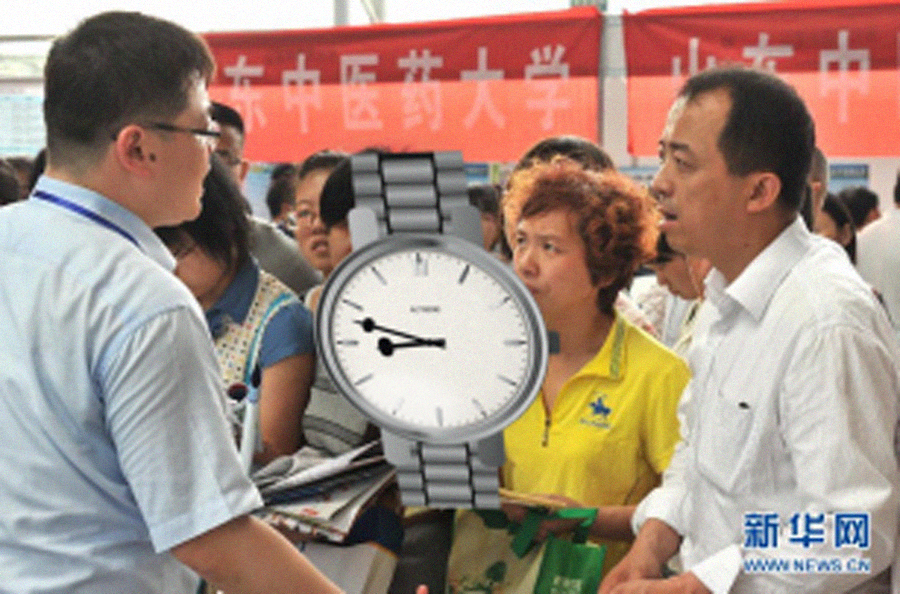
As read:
8:48
